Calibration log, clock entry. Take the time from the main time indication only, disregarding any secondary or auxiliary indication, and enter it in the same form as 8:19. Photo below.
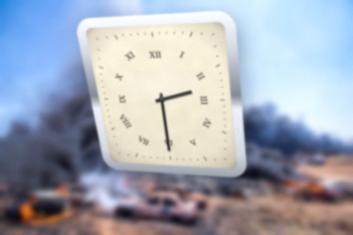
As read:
2:30
